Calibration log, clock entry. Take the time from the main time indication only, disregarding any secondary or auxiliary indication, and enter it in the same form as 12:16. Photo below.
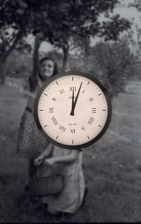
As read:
12:03
